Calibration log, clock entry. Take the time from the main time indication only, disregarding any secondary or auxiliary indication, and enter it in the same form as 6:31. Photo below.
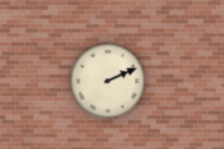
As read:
2:11
